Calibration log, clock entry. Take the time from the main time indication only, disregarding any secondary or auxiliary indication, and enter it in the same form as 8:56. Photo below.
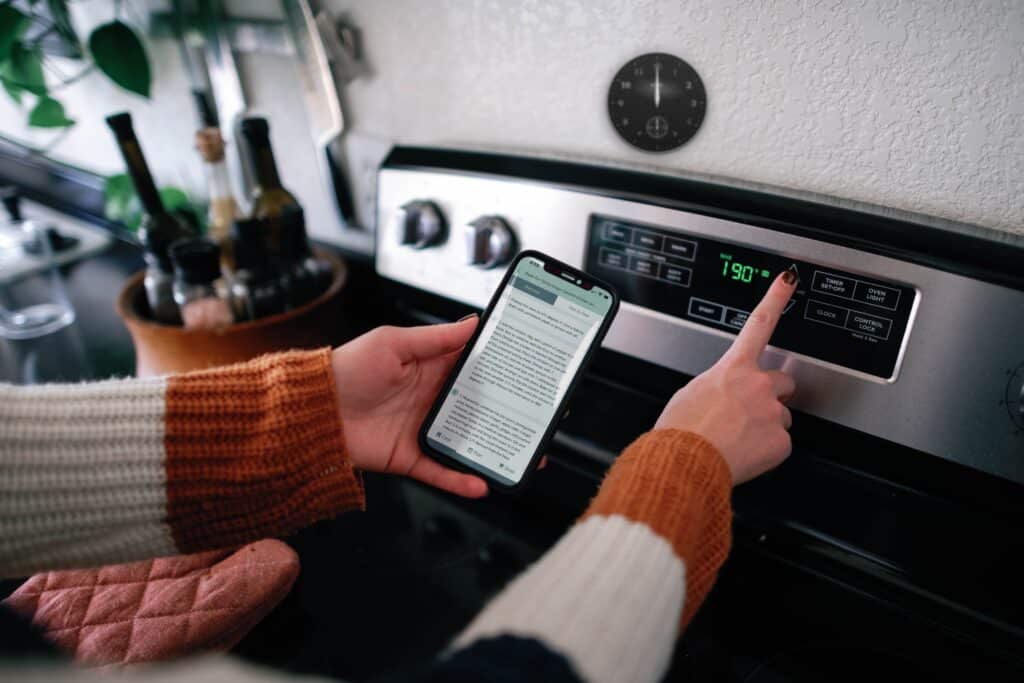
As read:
12:00
